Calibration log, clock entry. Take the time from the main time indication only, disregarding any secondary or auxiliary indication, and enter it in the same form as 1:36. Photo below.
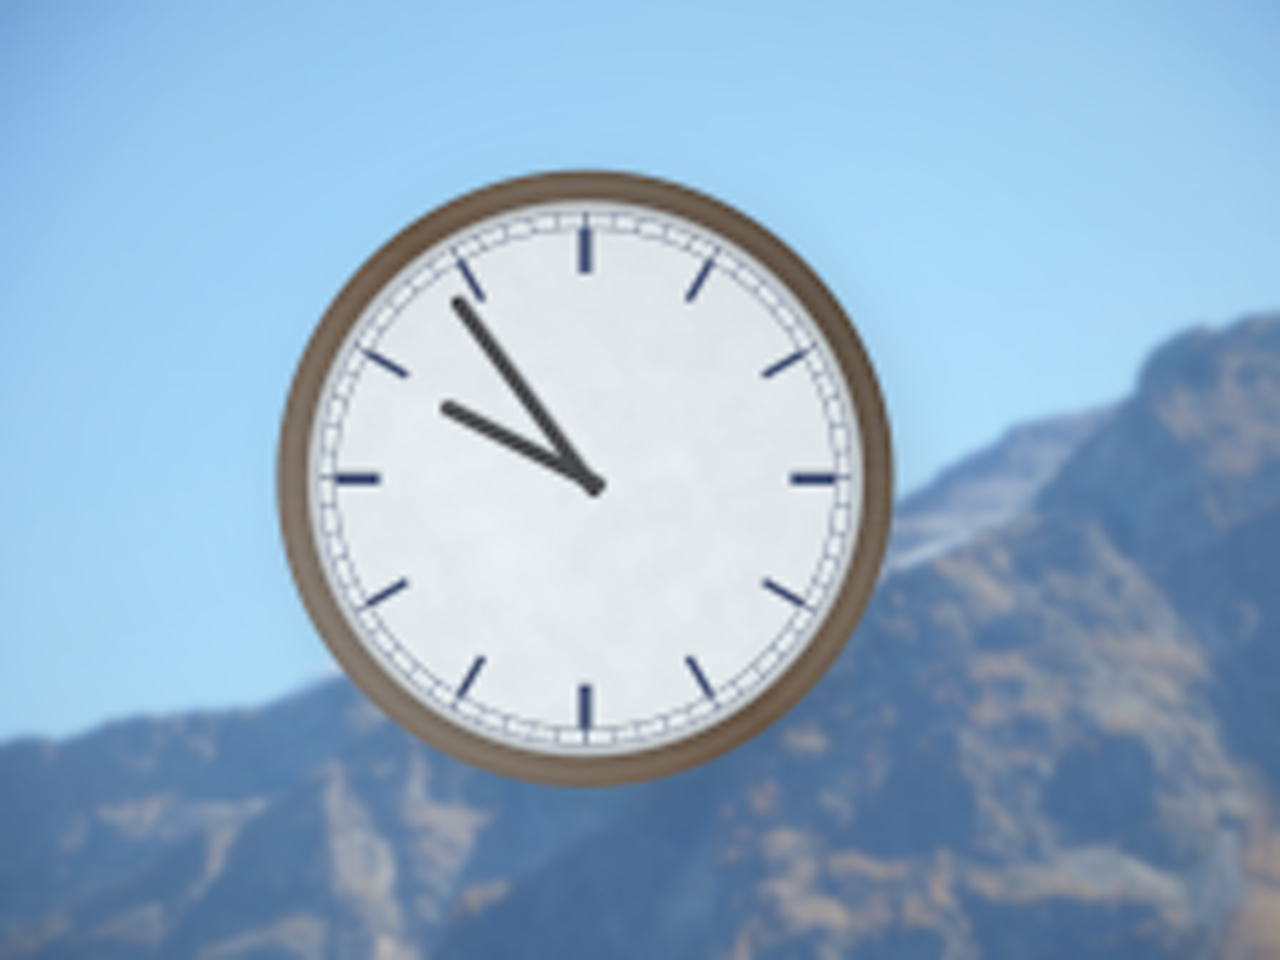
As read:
9:54
